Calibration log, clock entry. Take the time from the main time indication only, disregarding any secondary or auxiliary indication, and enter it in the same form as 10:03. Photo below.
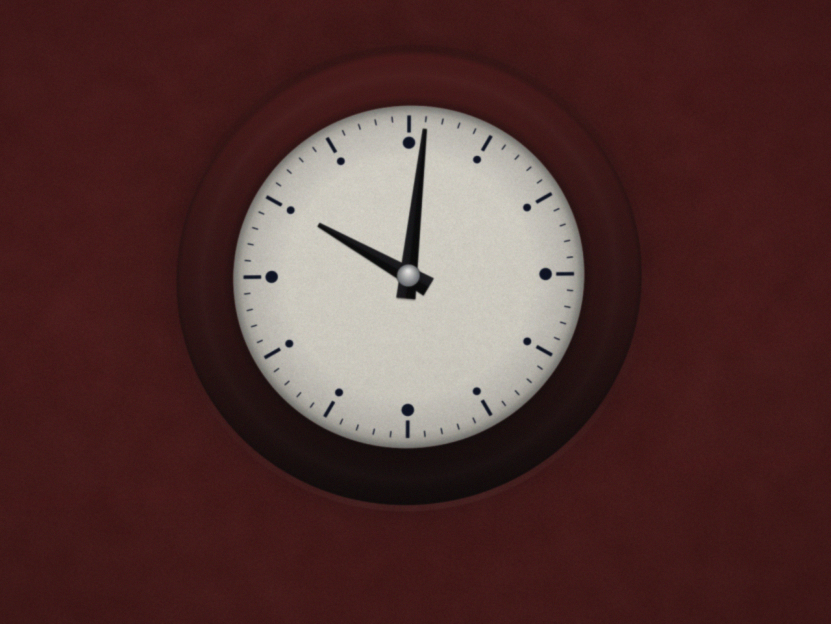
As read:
10:01
